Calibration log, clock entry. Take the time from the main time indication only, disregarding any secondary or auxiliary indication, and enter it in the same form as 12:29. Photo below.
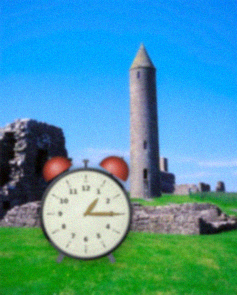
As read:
1:15
